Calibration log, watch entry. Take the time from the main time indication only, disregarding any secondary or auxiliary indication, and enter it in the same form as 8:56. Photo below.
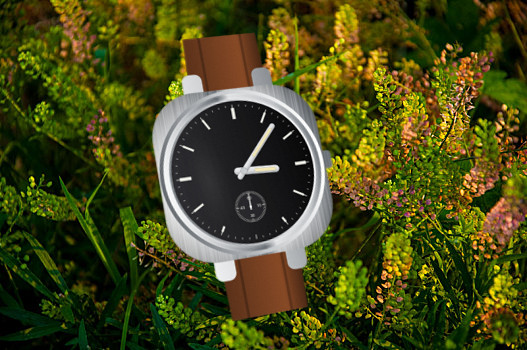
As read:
3:07
